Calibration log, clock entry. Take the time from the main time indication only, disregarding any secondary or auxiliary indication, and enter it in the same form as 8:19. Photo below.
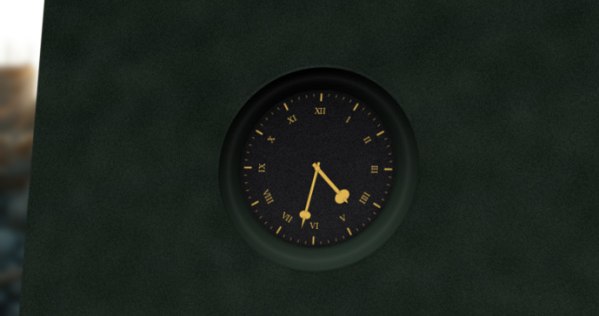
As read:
4:32
